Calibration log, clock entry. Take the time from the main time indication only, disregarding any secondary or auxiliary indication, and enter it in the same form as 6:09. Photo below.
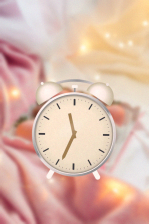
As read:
11:34
